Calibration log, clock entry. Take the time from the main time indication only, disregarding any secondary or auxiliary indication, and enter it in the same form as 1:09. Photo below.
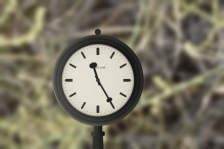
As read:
11:25
